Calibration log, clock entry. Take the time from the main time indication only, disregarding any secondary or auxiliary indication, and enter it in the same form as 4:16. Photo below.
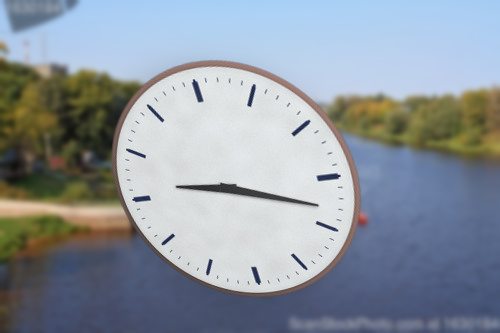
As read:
9:18
